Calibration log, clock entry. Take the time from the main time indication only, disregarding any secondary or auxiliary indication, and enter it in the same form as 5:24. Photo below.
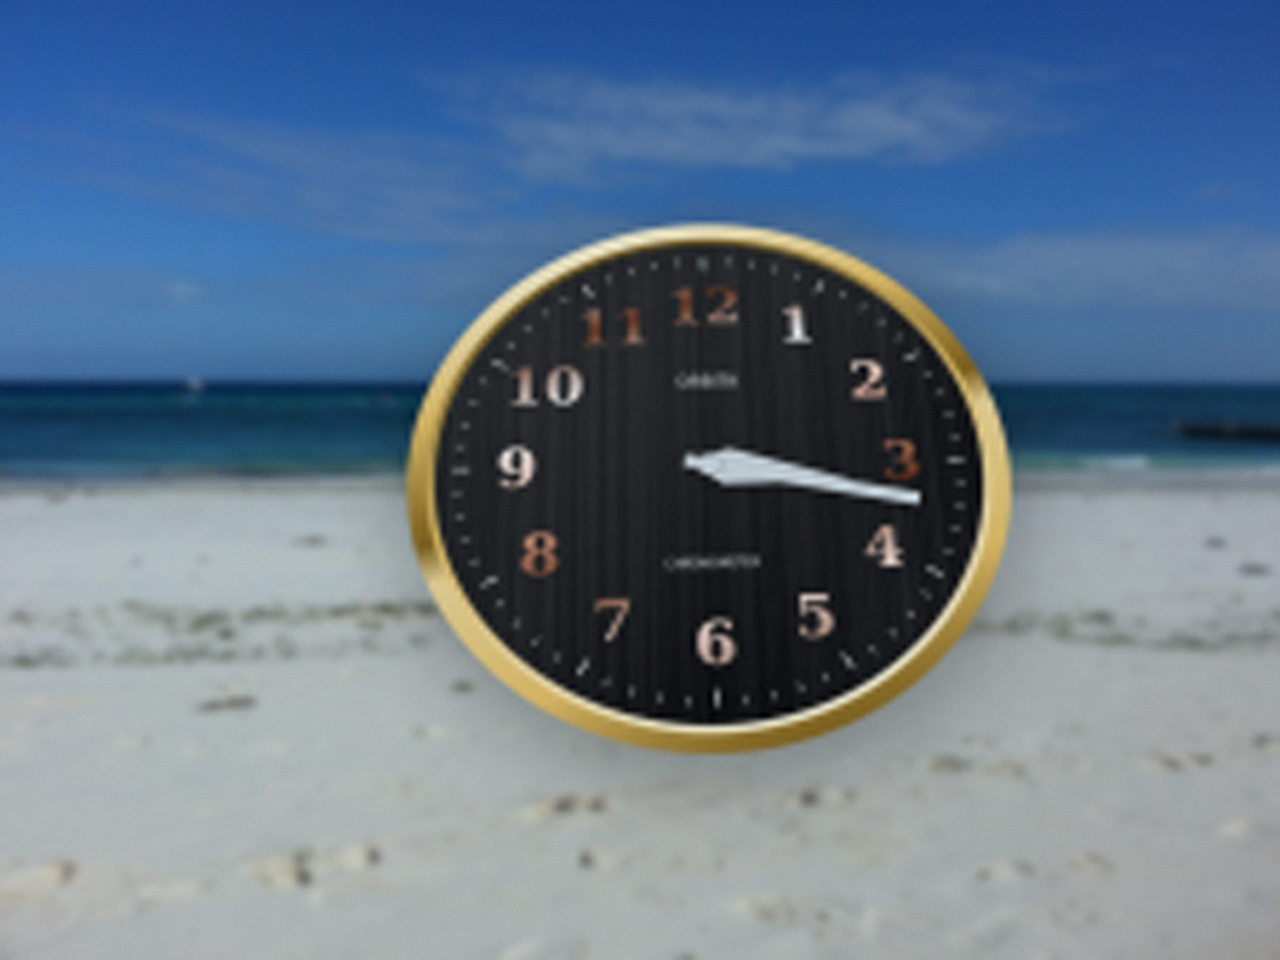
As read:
3:17
